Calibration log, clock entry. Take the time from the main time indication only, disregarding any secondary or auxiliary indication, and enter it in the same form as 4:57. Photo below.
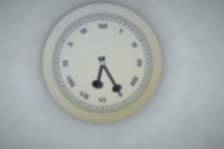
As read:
6:25
